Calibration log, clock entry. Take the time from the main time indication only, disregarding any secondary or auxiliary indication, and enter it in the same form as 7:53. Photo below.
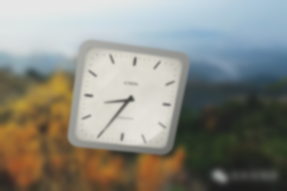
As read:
8:35
